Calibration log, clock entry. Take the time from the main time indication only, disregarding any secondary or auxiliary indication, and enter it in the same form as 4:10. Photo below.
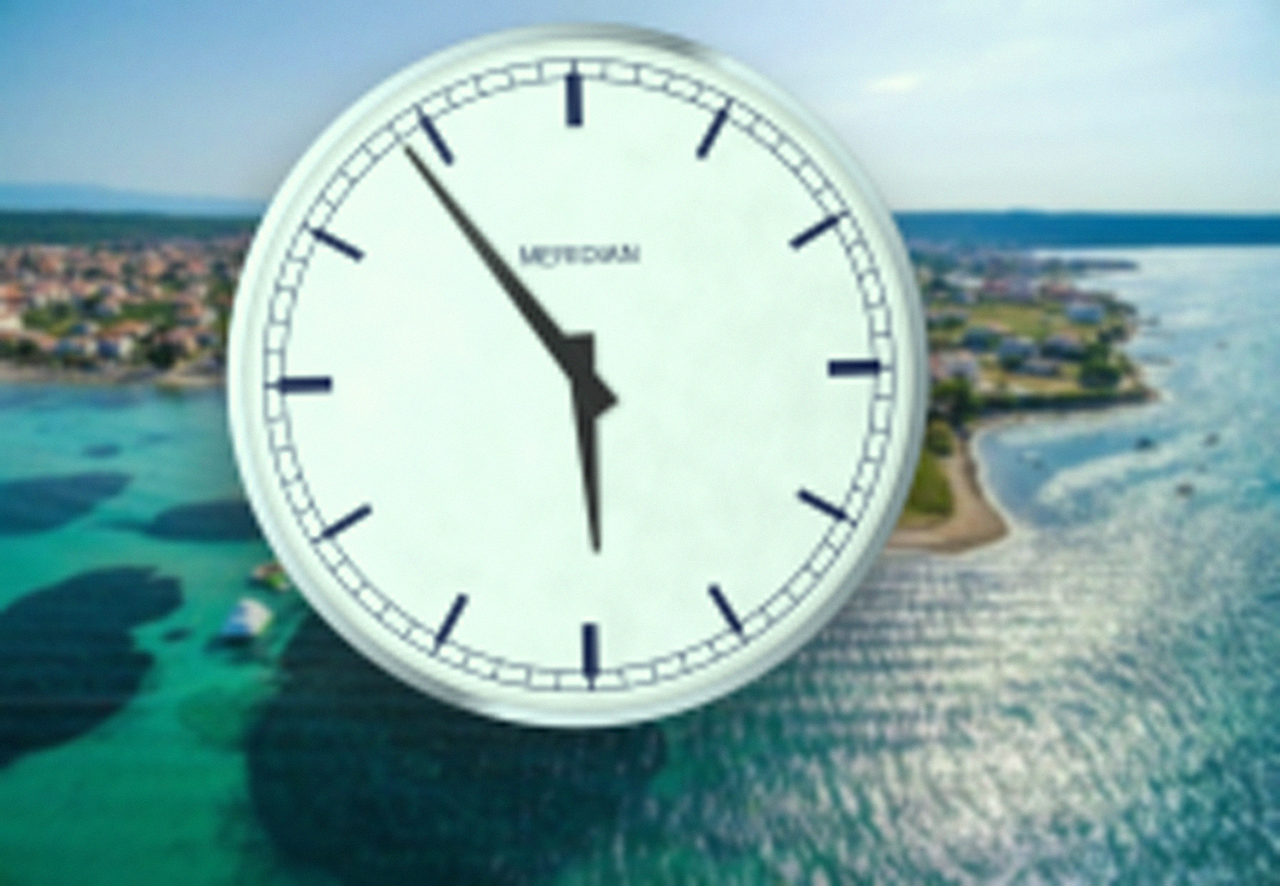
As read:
5:54
